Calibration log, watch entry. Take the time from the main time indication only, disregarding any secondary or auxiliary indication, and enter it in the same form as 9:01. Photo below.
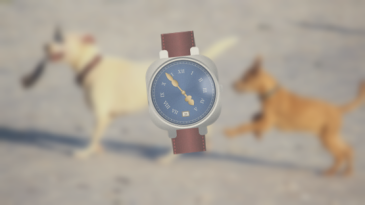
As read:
4:54
